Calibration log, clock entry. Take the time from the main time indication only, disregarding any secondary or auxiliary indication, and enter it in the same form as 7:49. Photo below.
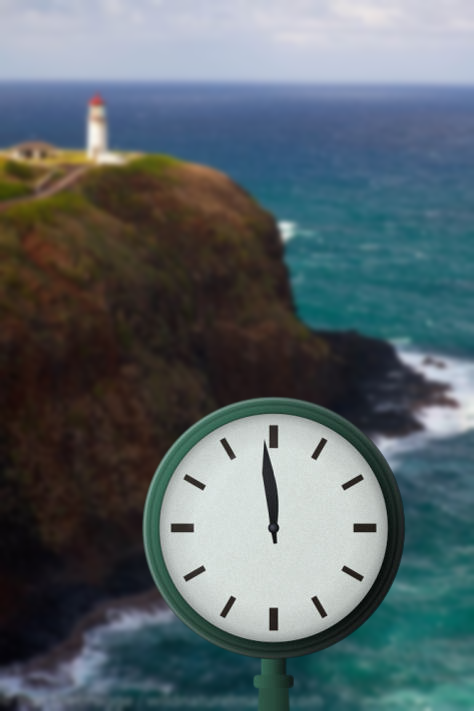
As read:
11:59
